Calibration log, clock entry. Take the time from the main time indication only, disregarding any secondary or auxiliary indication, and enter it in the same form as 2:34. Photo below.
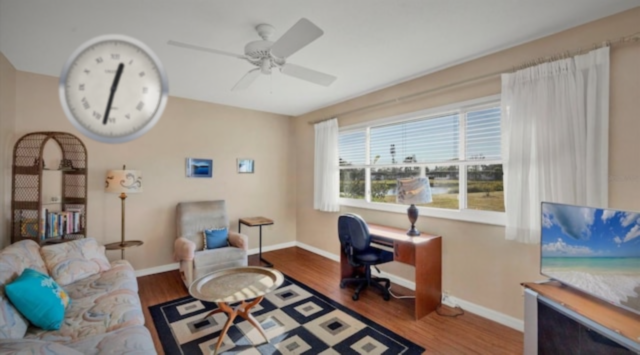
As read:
12:32
